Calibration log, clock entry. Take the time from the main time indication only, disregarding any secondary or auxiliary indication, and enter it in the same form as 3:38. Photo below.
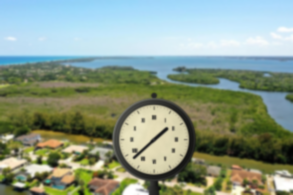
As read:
1:38
